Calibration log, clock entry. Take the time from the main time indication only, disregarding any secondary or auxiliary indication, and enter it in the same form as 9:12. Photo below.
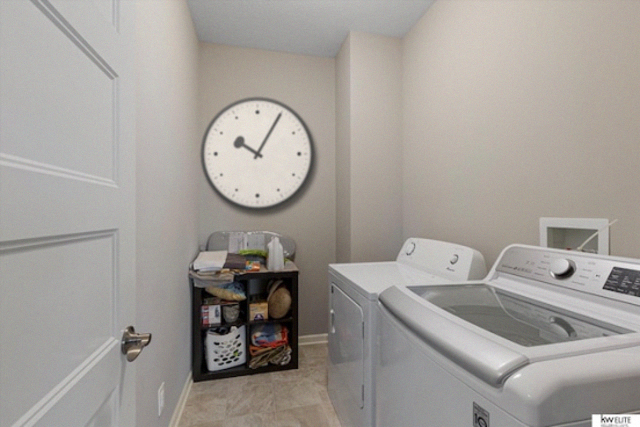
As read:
10:05
